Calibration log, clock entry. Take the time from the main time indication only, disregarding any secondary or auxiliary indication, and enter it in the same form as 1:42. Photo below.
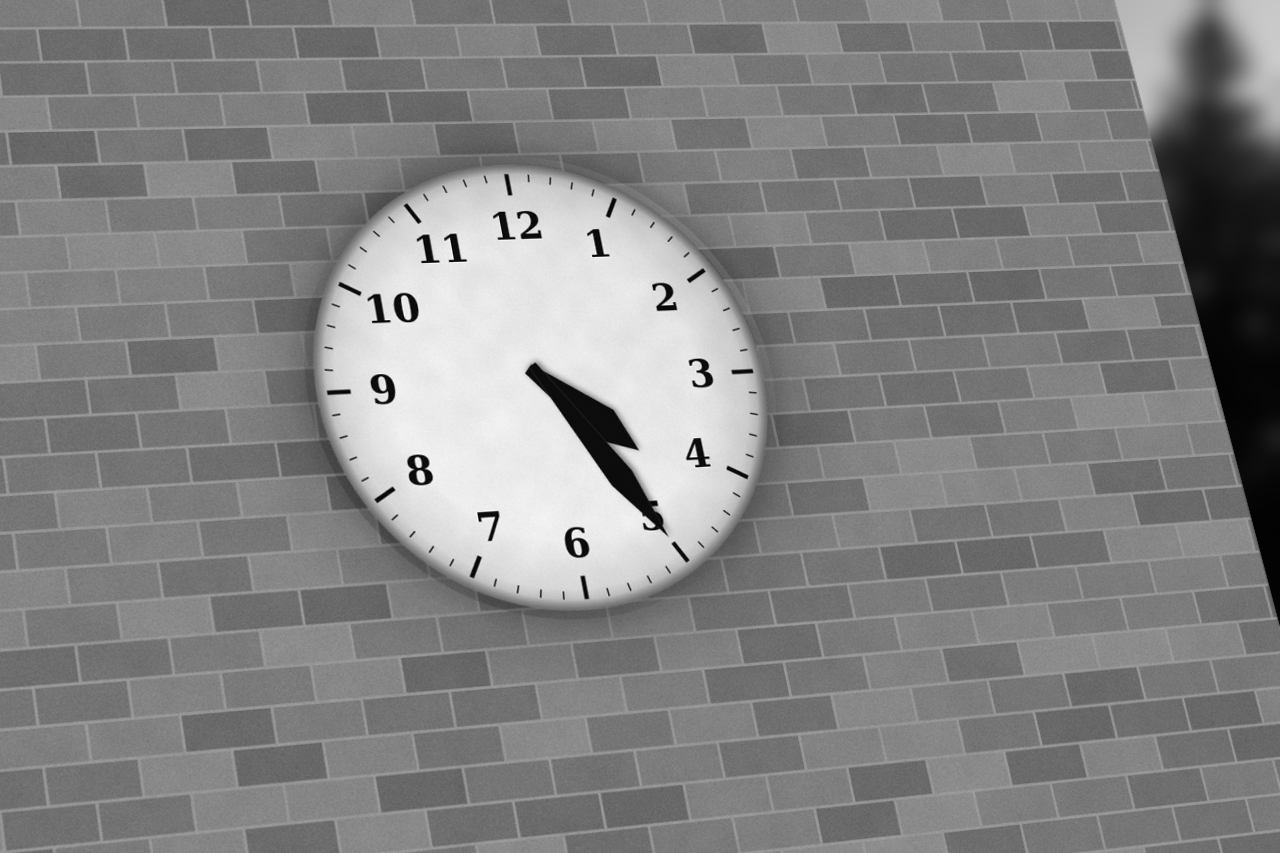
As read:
4:25
